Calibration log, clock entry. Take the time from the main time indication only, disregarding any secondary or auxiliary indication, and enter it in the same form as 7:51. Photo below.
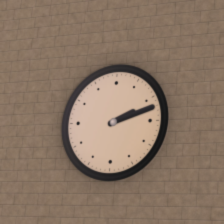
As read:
2:12
